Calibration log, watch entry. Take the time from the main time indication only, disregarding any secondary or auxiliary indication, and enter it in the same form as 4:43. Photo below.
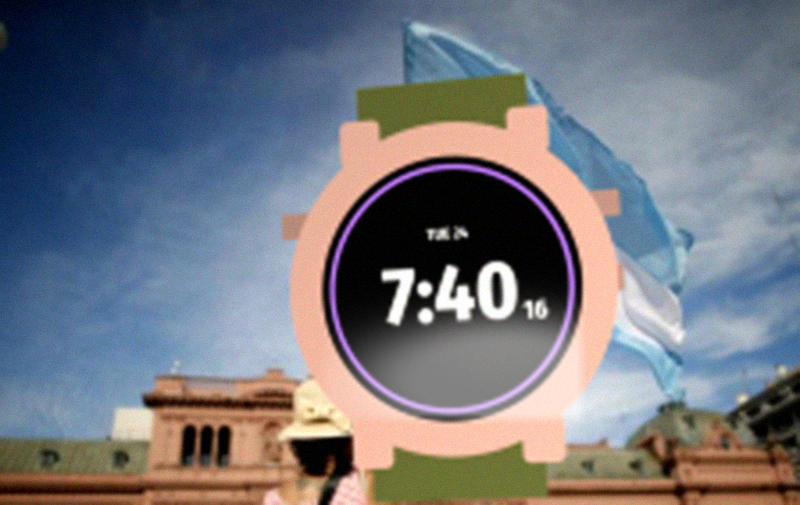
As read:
7:40
